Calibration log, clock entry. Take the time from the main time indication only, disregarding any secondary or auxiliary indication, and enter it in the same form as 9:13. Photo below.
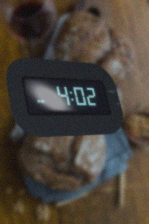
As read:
4:02
